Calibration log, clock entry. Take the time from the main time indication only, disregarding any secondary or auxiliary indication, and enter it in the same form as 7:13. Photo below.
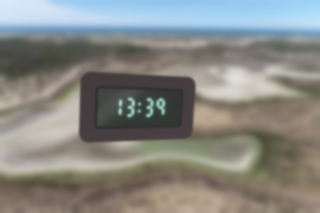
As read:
13:39
